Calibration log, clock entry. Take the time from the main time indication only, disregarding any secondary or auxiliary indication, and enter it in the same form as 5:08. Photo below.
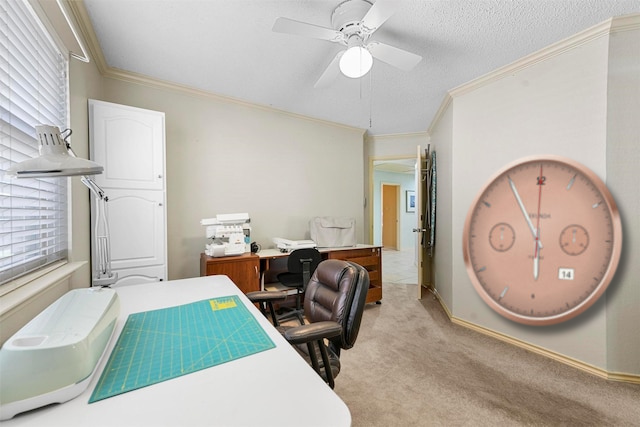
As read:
5:55
